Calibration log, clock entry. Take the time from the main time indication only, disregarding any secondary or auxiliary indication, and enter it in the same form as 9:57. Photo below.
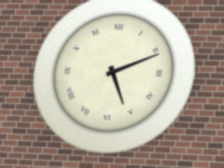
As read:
5:11
